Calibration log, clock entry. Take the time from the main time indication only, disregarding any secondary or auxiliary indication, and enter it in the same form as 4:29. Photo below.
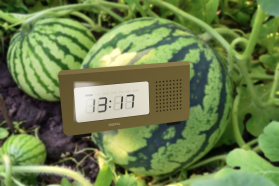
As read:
13:17
